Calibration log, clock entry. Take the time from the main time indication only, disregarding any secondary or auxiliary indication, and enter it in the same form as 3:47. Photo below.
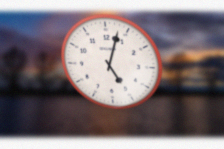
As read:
5:03
